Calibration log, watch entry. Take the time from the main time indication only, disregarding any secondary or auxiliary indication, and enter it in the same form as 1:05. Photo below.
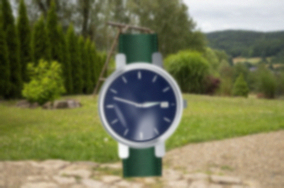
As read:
2:48
